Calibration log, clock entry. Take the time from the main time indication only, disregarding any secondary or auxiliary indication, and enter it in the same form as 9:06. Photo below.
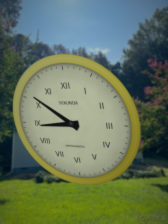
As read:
8:51
